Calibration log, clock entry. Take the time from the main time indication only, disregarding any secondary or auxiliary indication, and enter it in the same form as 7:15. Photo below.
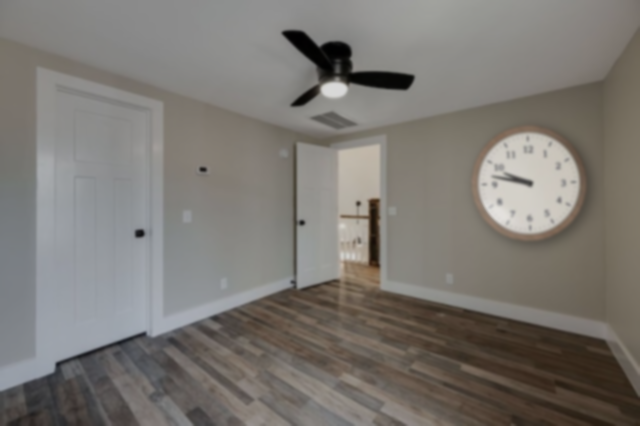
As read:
9:47
